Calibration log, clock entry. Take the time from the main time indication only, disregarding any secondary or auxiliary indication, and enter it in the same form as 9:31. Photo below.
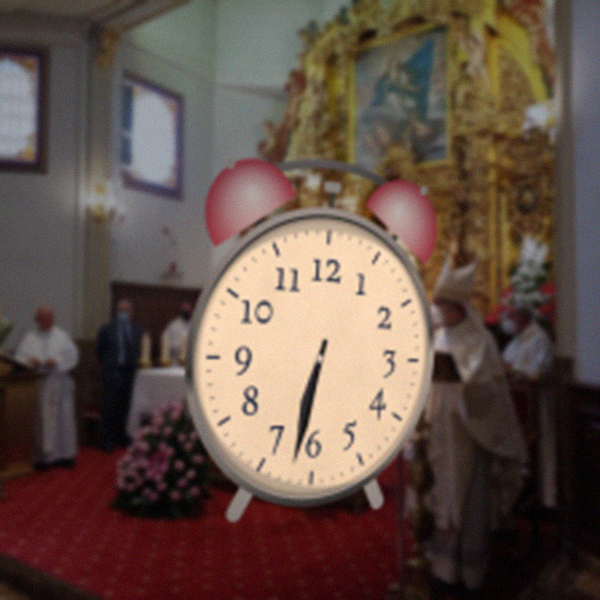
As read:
6:32
